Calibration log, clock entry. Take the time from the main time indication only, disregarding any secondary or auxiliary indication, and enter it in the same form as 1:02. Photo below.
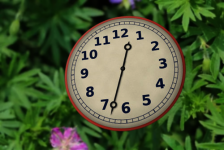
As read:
12:33
